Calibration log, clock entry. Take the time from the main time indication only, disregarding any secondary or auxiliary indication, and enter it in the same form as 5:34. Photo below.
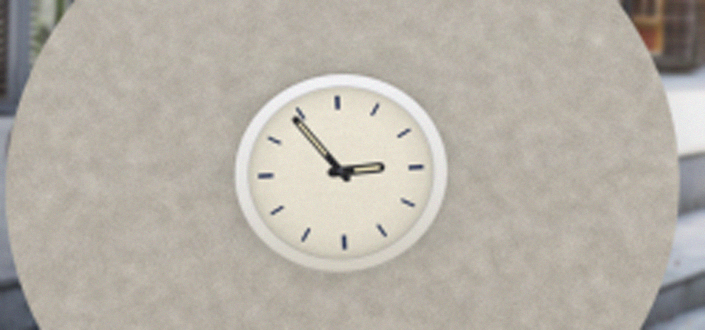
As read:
2:54
